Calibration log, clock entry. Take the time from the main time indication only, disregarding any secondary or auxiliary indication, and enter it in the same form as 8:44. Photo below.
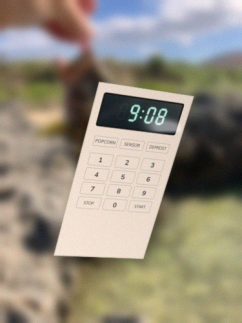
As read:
9:08
